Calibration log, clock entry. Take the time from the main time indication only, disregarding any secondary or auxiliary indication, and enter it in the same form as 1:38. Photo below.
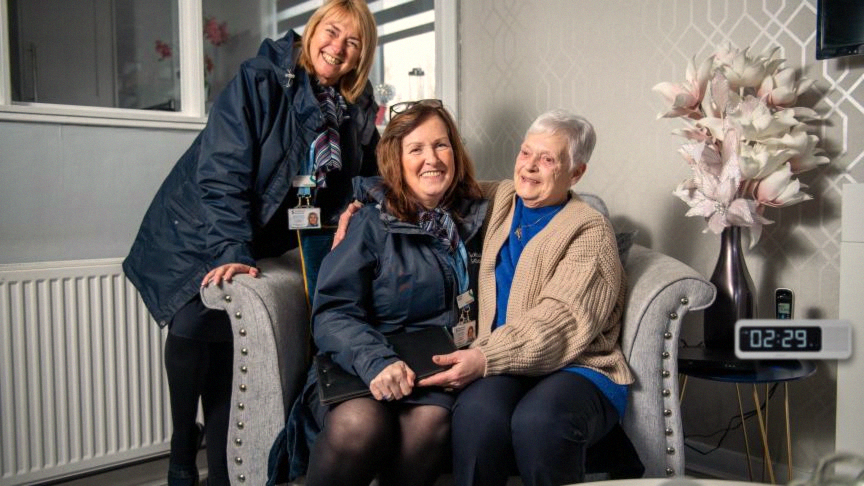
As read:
2:29
